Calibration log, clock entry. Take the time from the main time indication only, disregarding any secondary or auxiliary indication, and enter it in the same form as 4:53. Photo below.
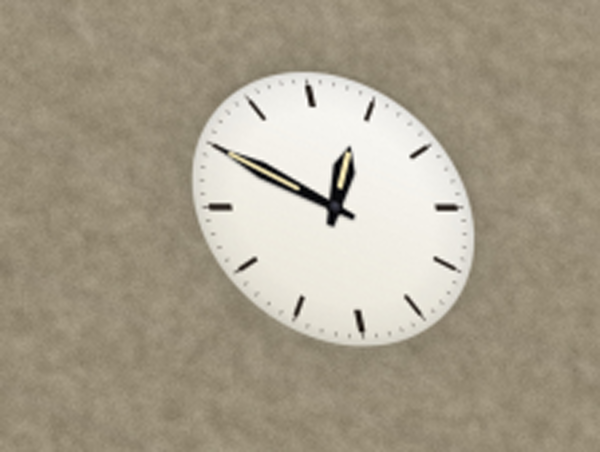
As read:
12:50
